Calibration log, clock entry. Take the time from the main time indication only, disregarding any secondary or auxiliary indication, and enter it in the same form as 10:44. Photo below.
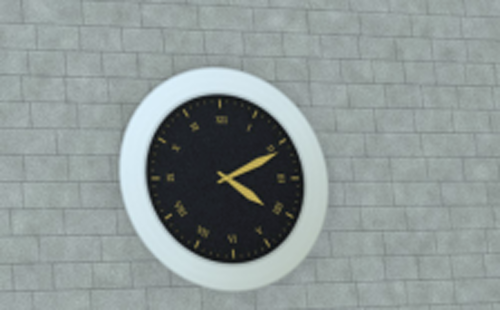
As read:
4:11
